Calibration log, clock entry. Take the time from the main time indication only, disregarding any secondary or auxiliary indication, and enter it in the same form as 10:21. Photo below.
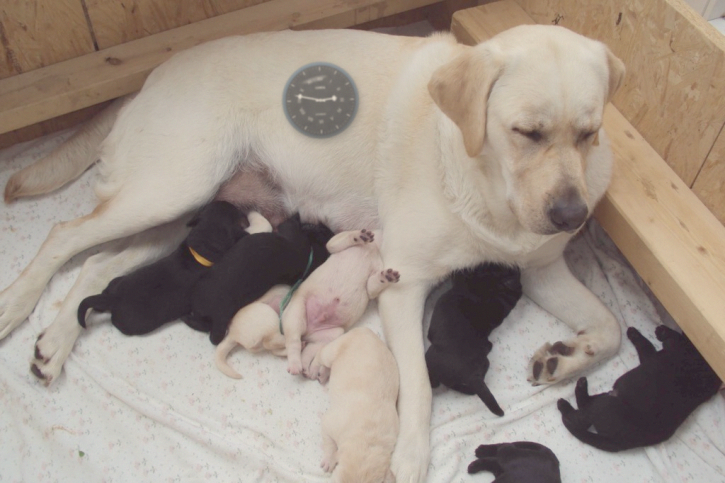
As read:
2:47
